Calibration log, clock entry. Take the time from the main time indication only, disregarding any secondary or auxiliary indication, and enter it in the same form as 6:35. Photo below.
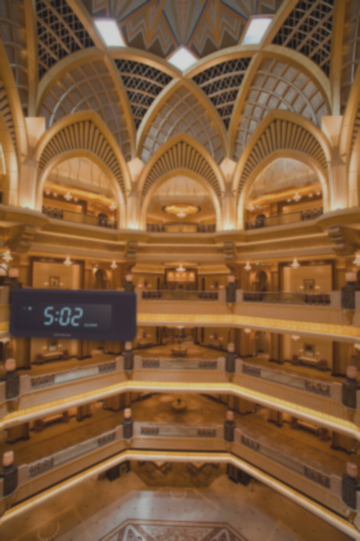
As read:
5:02
